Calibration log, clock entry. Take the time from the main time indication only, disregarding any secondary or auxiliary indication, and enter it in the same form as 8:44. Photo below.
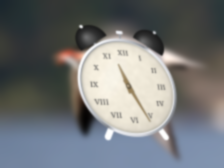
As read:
11:26
